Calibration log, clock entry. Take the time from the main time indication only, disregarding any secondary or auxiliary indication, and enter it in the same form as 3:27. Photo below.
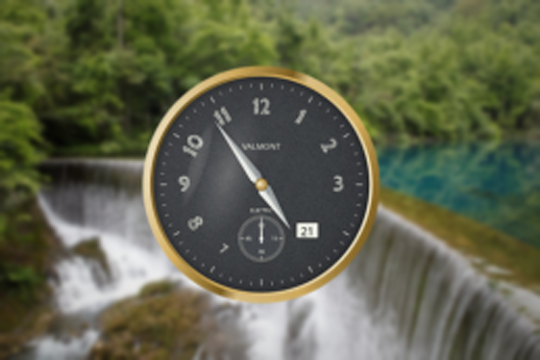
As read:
4:54
